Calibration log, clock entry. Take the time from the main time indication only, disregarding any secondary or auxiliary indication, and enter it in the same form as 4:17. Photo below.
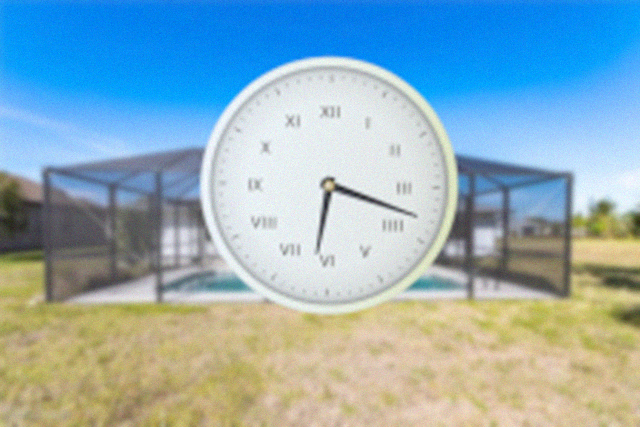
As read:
6:18
